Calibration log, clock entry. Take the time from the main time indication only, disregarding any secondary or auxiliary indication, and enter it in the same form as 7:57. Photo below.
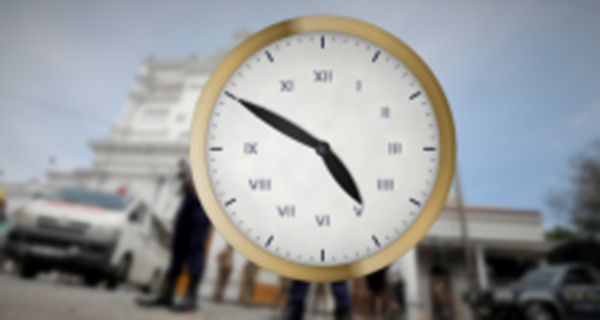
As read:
4:50
